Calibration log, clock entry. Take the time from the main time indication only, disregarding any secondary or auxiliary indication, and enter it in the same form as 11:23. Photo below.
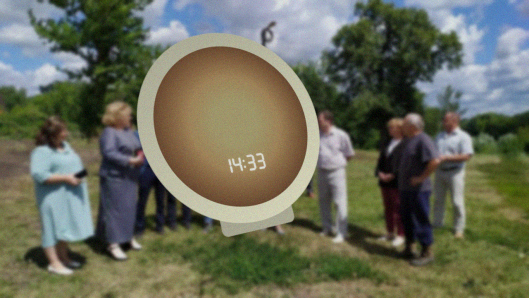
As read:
14:33
